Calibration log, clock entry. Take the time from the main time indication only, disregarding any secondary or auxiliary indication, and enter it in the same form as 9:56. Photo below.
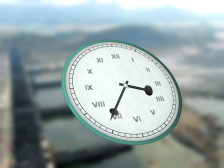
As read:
3:36
